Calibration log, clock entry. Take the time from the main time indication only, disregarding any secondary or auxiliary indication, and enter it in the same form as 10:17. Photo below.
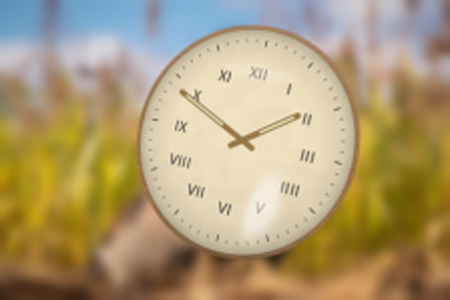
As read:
1:49
